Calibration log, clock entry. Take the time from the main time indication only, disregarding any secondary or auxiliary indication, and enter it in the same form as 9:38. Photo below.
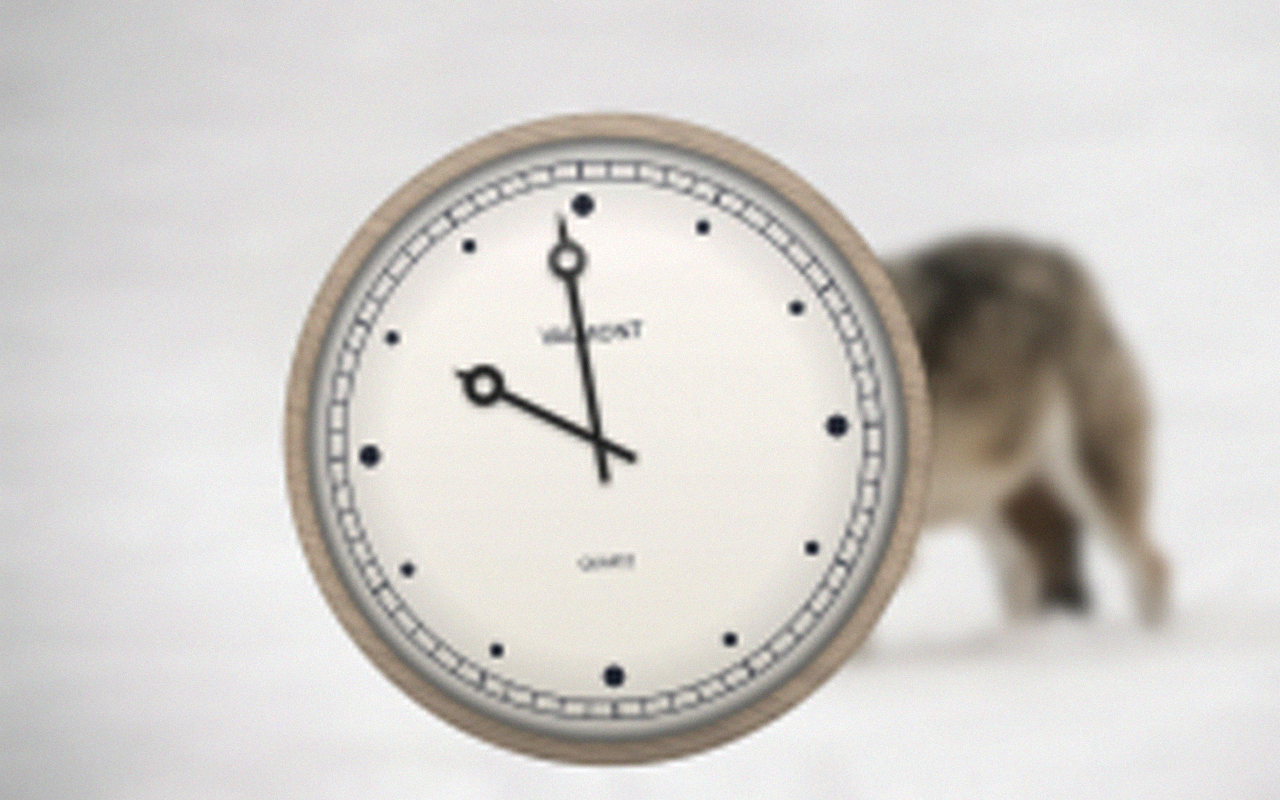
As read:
9:59
